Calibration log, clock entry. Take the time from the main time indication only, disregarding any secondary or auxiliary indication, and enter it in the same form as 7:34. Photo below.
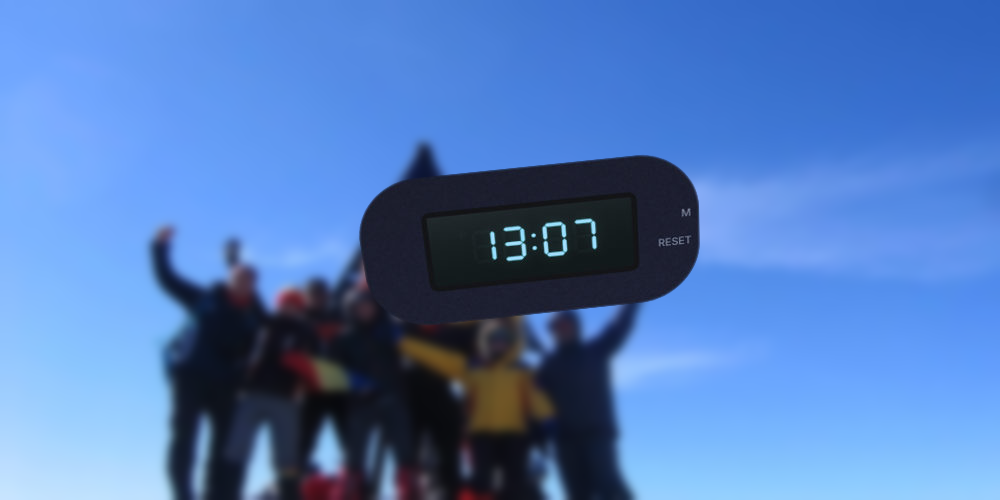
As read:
13:07
